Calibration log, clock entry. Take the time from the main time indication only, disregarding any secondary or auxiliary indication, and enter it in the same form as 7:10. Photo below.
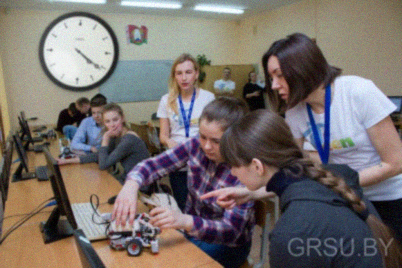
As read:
4:21
